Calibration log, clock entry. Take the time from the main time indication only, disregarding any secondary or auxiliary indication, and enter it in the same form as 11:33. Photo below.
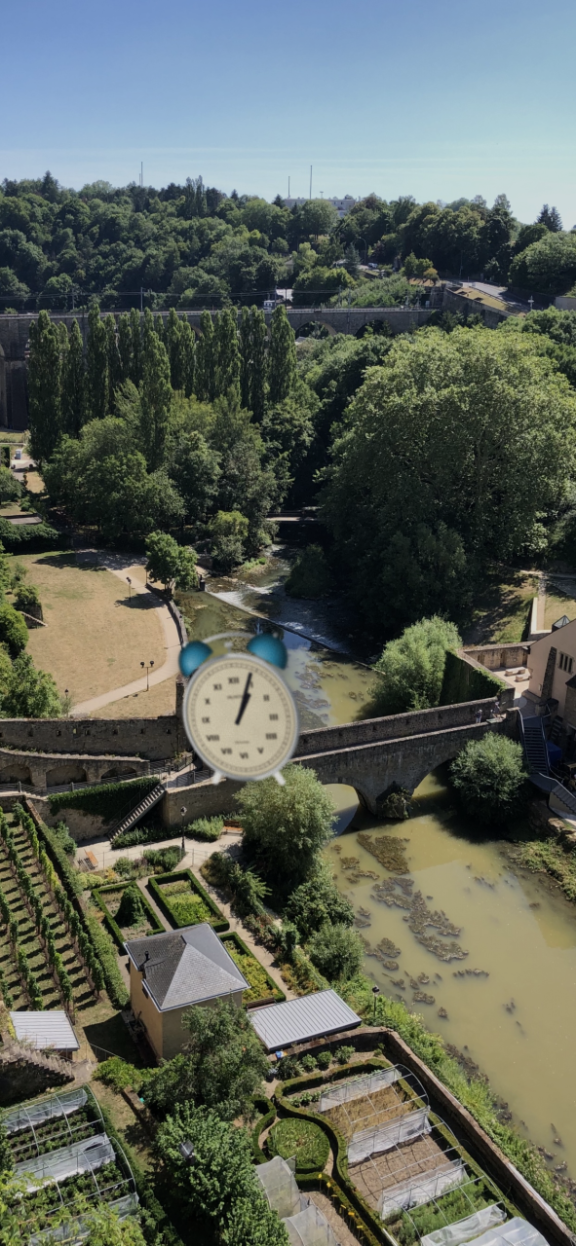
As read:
1:04
